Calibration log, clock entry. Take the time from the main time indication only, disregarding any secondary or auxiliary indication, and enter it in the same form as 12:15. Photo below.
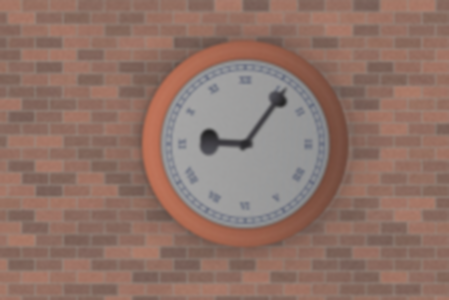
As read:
9:06
